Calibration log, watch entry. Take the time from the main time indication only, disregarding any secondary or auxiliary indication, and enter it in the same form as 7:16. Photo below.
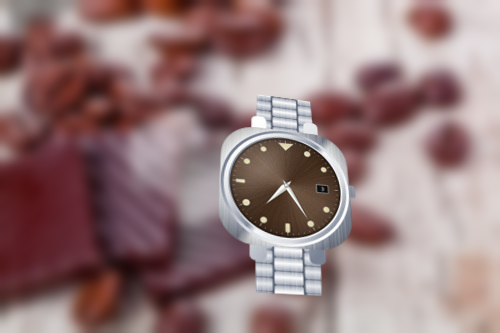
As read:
7:25
